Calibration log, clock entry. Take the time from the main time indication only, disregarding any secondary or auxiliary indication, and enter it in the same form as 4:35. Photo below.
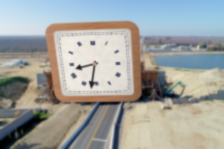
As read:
8:32
